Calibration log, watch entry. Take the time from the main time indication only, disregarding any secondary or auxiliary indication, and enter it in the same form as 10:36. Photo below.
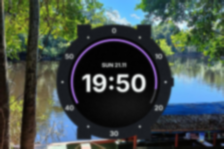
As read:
19:50
